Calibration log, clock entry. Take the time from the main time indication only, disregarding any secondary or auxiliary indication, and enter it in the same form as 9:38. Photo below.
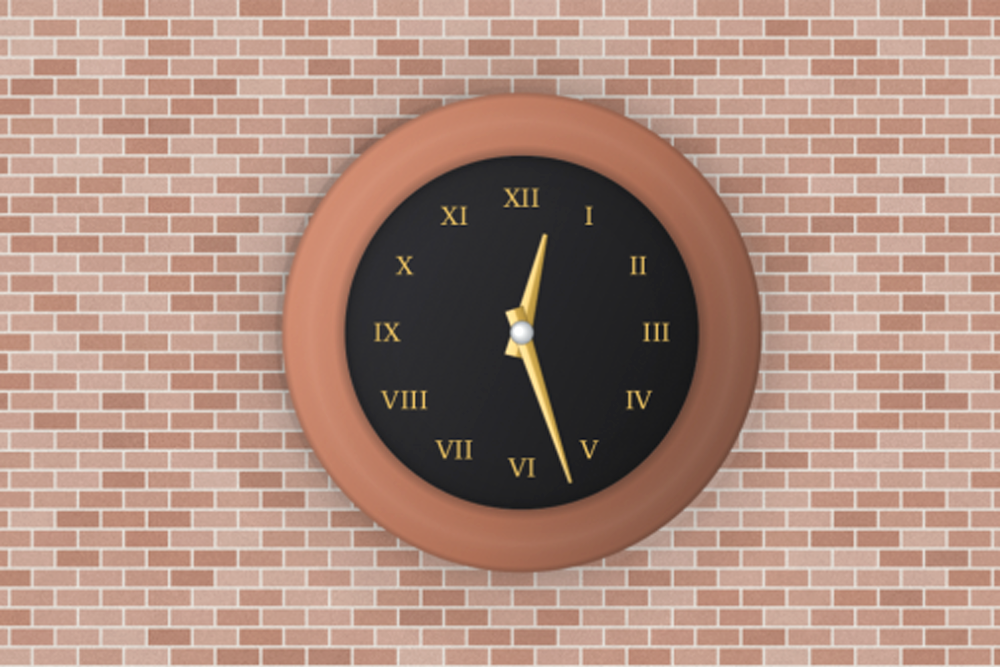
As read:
12:27
